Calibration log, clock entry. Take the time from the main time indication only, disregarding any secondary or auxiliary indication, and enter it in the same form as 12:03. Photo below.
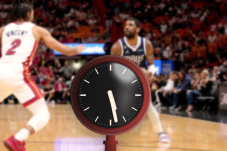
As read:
5:28
